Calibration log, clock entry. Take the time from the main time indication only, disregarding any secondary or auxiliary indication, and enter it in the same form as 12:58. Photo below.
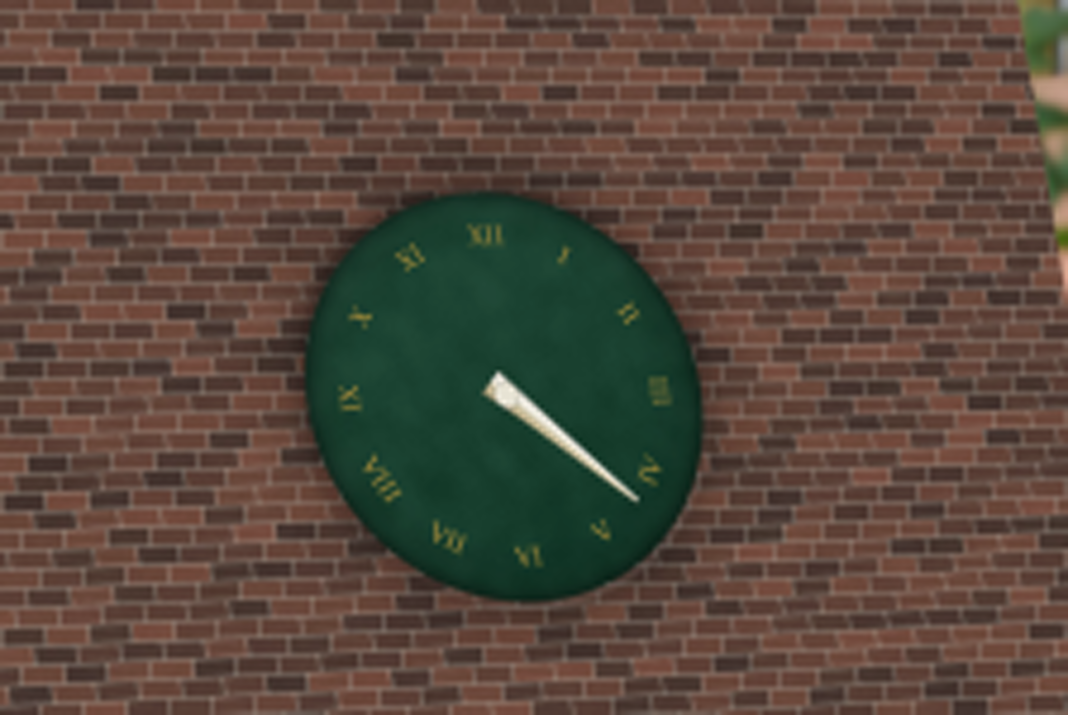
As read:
4:22
